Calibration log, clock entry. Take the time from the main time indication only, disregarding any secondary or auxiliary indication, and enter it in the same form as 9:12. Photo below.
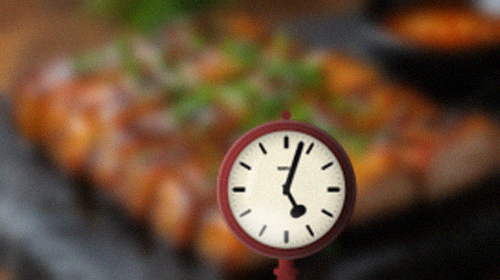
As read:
5:03
